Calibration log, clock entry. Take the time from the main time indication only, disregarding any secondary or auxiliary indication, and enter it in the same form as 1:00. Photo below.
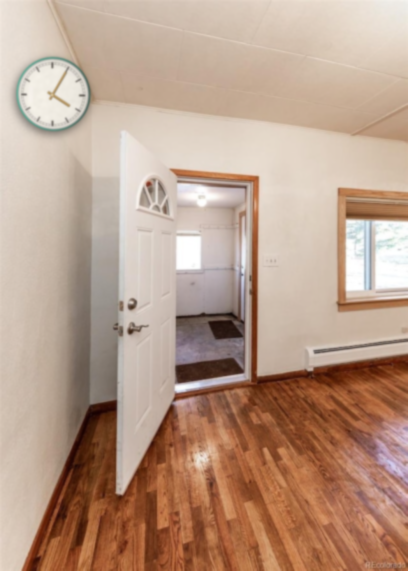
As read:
4:05
